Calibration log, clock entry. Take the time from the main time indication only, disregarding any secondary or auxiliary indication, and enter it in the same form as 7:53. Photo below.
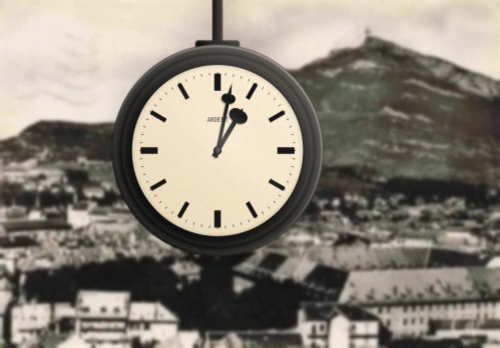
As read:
1:02
